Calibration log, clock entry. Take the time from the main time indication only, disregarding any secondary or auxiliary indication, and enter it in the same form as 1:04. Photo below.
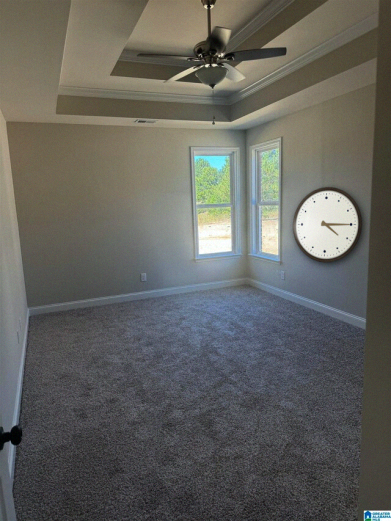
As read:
4:15
